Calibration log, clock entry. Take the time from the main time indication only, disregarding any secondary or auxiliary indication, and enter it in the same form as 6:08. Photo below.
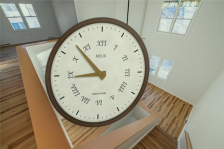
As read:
8:53
